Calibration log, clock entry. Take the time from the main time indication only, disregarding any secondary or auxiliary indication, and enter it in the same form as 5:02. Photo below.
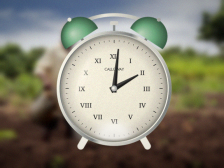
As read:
2:01
